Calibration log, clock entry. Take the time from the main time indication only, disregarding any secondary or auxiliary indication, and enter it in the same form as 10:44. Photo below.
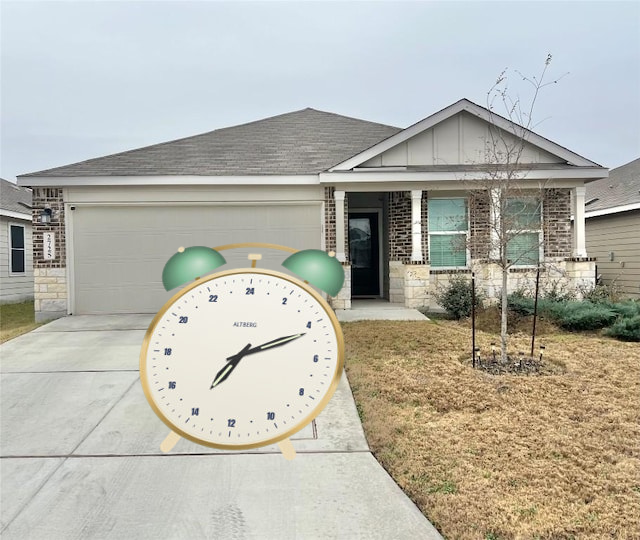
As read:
14:11
